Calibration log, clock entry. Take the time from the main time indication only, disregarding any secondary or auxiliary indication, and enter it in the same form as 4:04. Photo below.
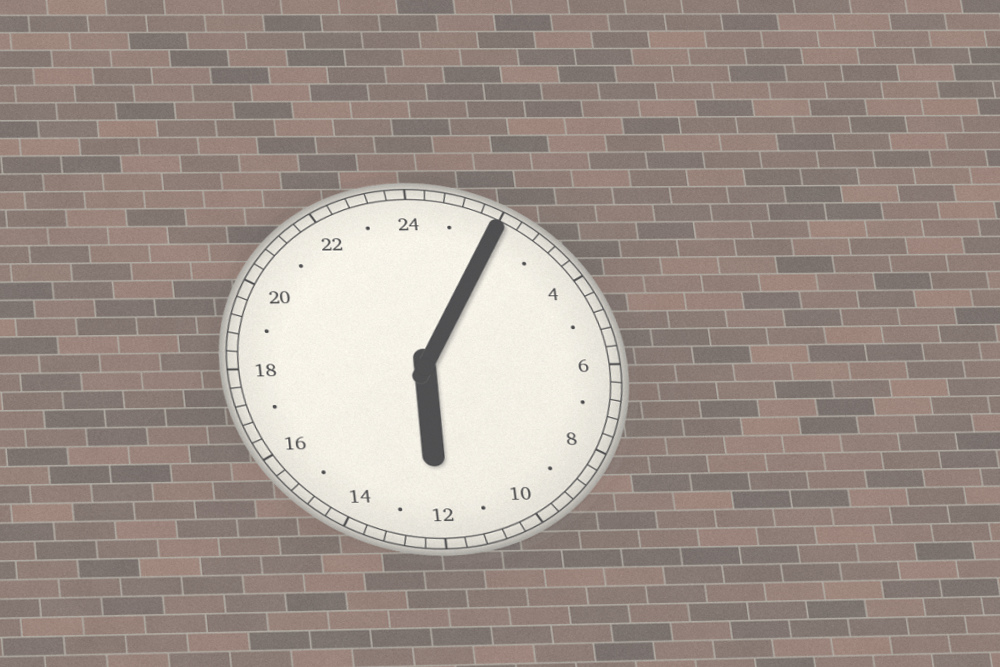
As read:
12:05
